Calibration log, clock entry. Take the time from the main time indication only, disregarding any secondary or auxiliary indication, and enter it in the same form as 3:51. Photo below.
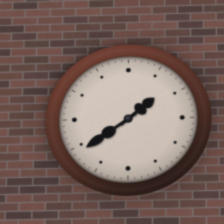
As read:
1:39
